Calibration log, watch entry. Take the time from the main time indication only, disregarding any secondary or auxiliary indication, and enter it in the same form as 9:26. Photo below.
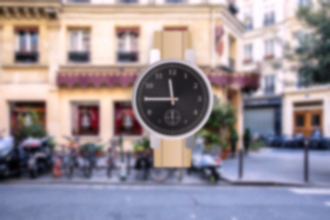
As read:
11:45
